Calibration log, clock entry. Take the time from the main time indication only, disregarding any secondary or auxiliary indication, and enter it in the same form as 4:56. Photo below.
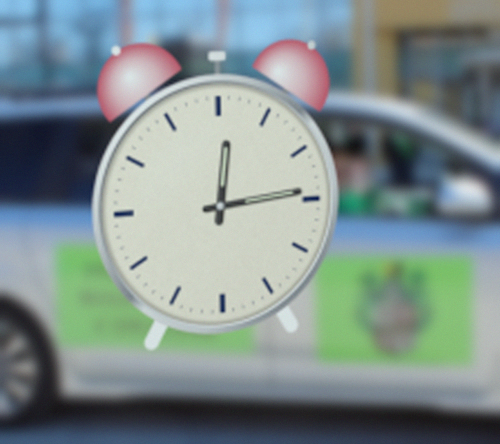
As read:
12:14
